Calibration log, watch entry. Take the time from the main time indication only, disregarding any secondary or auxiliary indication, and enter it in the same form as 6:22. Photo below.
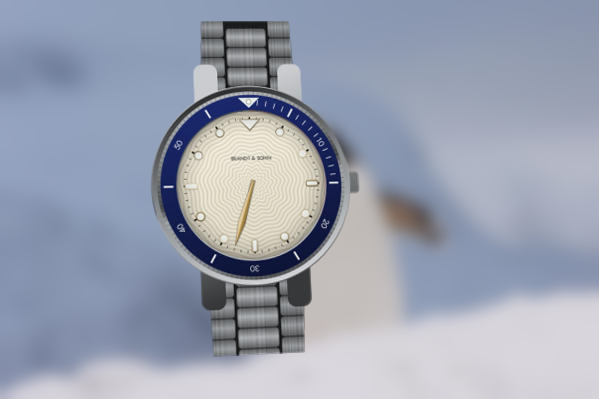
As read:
6:33
